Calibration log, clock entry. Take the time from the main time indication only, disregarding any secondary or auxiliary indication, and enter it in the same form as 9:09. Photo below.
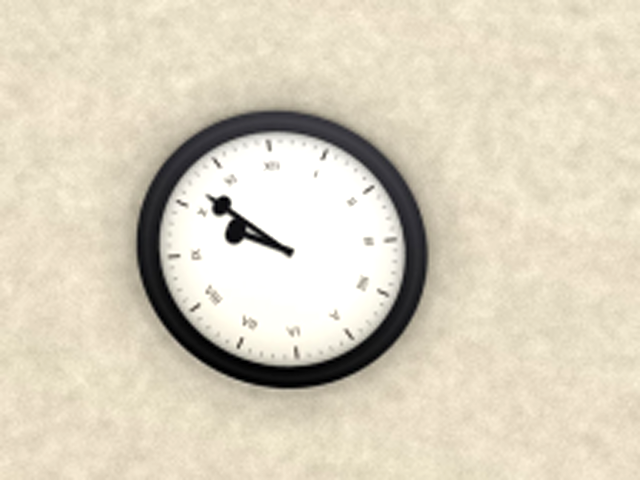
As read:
9:52
